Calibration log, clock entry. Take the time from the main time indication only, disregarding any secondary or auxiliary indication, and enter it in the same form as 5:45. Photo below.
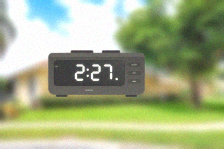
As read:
2:27
